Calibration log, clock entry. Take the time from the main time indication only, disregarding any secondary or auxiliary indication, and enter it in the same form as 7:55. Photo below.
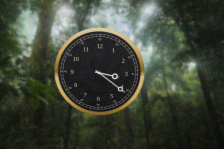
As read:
3:21
